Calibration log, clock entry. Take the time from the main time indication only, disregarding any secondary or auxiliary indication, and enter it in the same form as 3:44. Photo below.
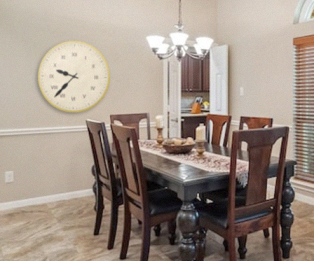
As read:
9:37
